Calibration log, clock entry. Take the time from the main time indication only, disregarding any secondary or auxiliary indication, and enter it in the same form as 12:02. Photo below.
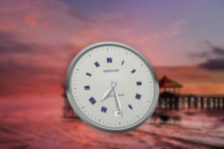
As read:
7:29
